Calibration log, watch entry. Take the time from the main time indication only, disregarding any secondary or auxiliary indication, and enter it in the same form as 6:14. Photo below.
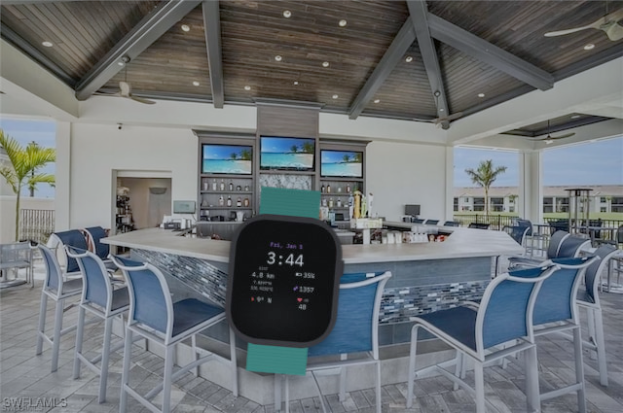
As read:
3:44
